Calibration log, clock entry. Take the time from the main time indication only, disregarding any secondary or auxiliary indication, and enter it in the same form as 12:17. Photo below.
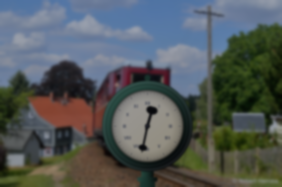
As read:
12:32
